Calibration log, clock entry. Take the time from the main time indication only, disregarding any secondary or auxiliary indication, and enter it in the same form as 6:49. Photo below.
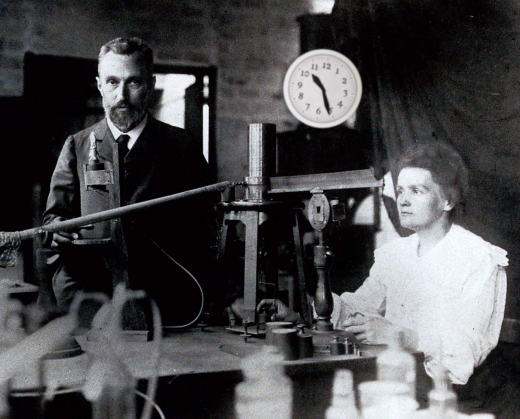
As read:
10:26
